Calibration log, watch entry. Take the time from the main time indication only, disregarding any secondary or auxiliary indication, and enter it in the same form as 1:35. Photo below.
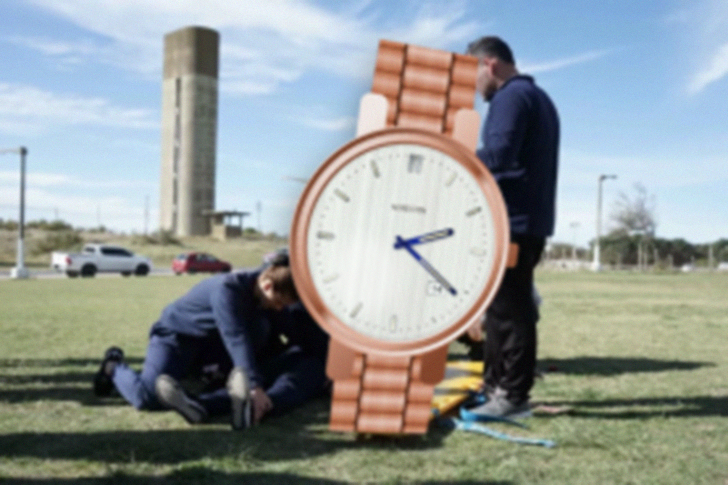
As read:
2:21
